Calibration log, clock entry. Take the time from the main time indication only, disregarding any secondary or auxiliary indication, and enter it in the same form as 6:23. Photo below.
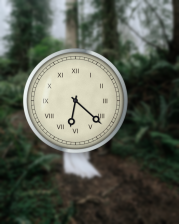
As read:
6:22
